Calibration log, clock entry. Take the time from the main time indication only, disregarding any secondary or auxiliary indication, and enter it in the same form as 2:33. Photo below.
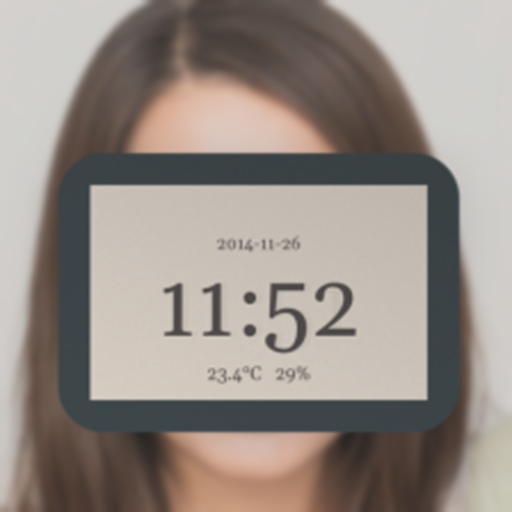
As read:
11:52
